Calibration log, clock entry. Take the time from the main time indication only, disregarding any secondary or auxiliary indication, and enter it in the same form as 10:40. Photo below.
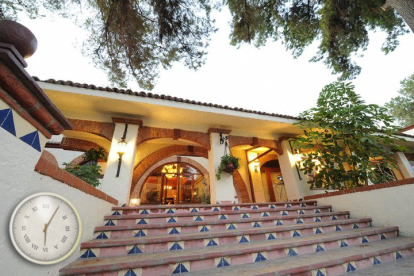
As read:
6:05
